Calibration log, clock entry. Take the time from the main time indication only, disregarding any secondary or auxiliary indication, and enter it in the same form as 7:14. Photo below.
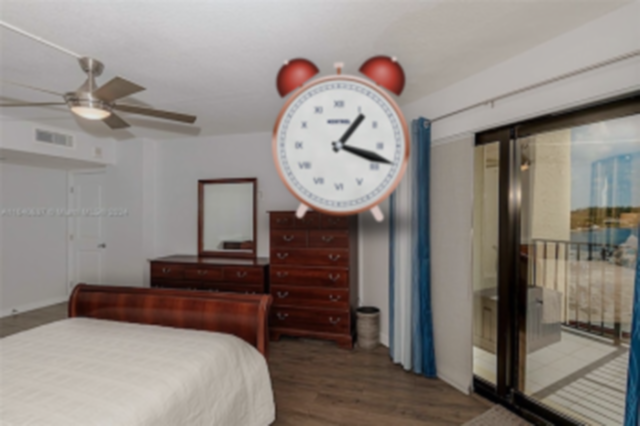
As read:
1:18
